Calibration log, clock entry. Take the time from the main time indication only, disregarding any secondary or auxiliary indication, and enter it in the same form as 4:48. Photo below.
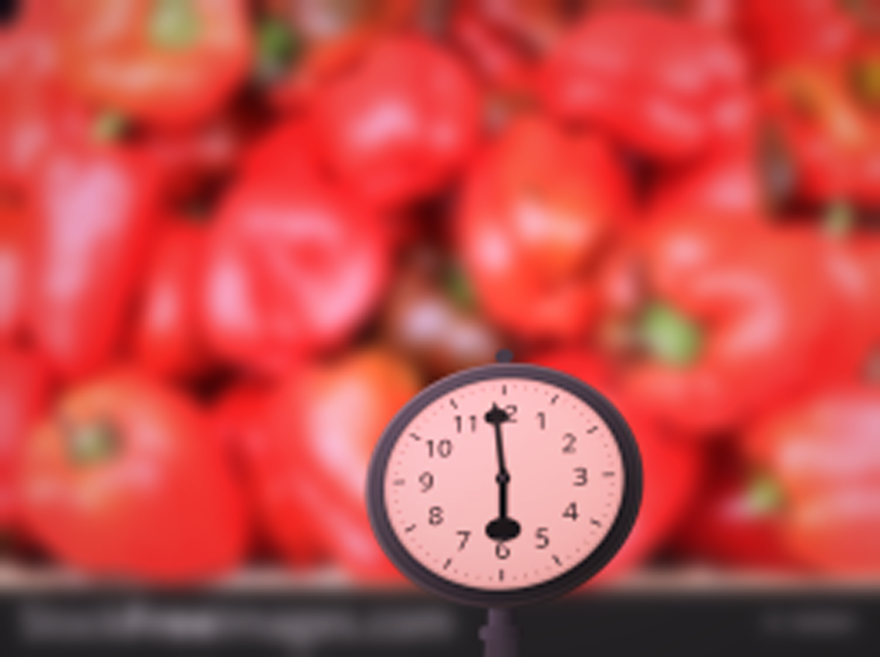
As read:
5:59
